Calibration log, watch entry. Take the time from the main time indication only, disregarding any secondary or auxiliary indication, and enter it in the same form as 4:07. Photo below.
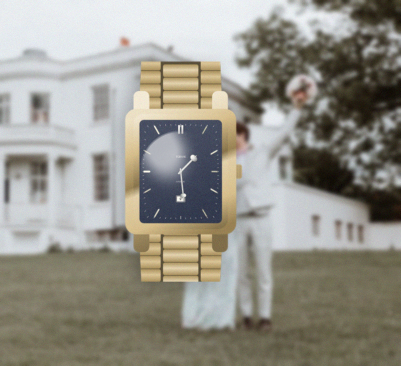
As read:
1:29
